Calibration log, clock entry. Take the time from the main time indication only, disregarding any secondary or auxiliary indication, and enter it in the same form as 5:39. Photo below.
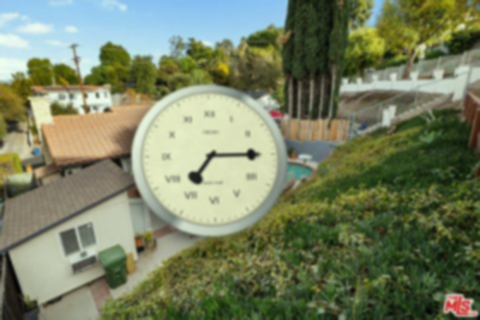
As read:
7:15
